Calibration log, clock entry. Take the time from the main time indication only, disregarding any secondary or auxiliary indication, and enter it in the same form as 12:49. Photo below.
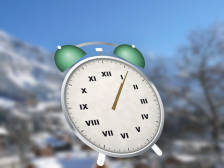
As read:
1:06
